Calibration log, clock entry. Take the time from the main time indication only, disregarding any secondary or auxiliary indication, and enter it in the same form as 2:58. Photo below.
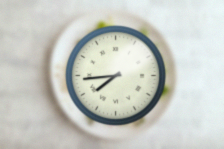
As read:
7:44
